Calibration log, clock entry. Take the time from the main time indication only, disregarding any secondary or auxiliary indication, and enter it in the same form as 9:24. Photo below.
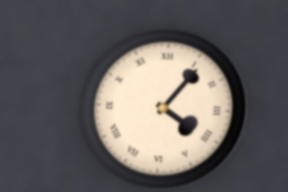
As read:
4:06
